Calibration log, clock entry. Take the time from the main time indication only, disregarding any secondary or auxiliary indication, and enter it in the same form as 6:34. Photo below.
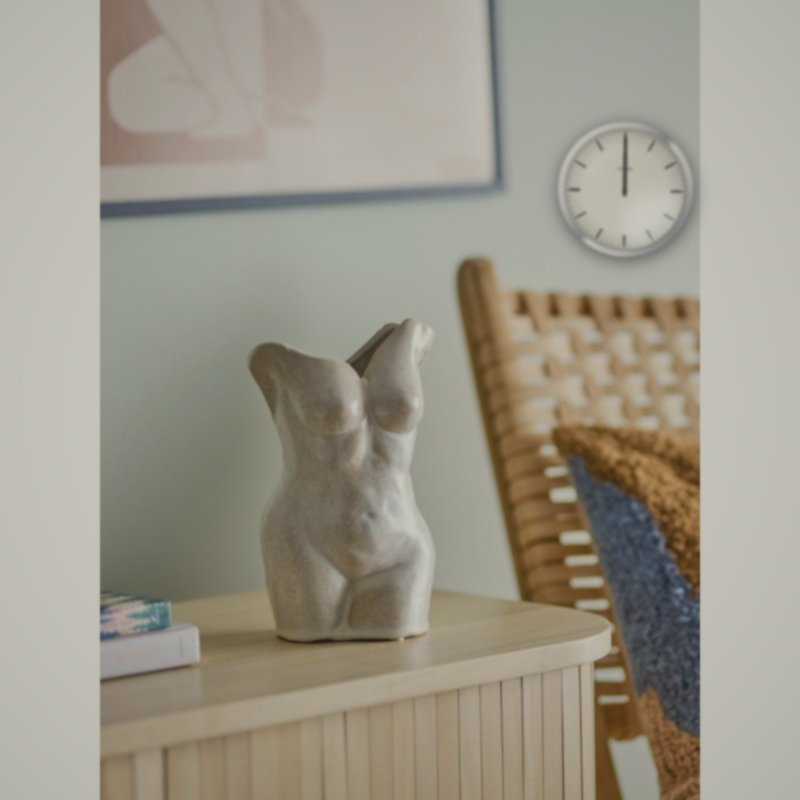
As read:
12:00
